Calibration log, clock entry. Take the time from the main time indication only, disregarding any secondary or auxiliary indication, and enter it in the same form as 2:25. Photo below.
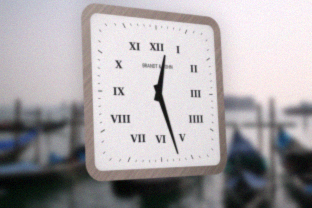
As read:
12:27
